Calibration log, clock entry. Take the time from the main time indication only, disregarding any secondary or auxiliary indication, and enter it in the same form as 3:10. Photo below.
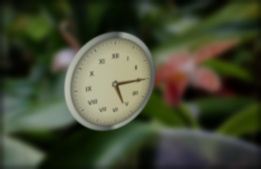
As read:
5:15
